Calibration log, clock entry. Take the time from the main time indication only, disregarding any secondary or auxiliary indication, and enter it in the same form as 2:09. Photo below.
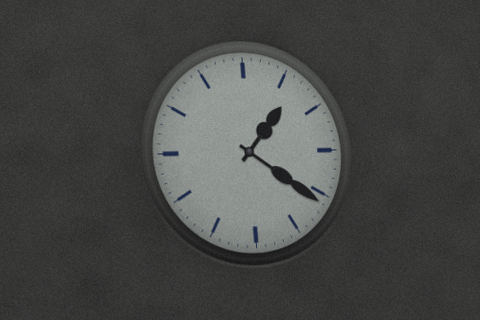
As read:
1:21
